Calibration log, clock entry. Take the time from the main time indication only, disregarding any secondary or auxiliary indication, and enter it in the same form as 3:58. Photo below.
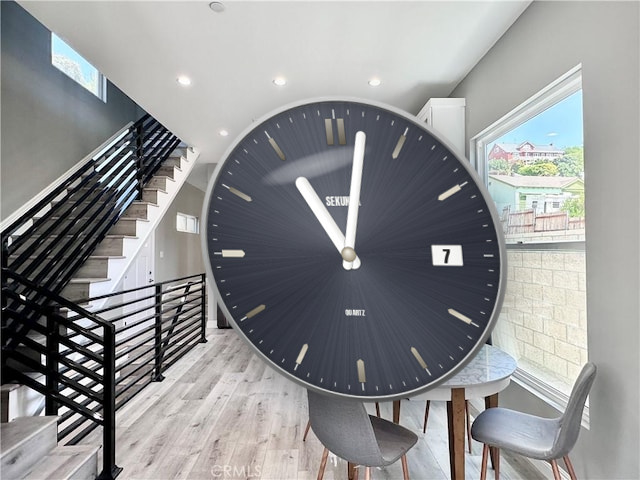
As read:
11:02
